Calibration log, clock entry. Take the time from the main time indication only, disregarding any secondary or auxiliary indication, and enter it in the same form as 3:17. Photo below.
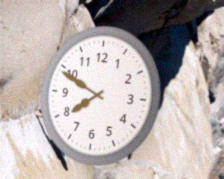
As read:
7:49
